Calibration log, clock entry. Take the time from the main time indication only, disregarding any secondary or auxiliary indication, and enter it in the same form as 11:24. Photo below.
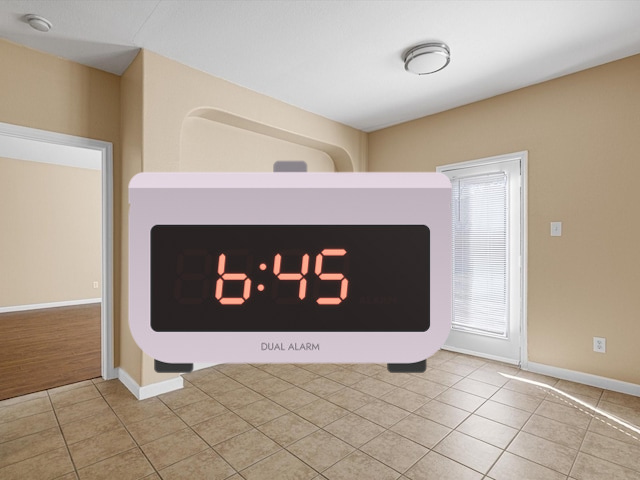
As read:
6:45
